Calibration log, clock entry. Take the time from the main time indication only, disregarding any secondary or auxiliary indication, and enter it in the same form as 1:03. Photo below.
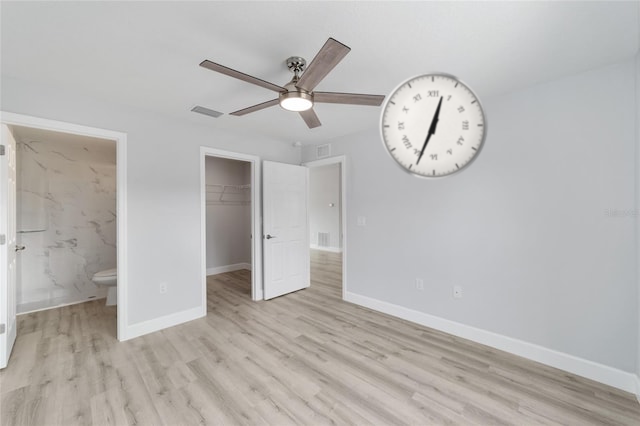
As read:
12:34
